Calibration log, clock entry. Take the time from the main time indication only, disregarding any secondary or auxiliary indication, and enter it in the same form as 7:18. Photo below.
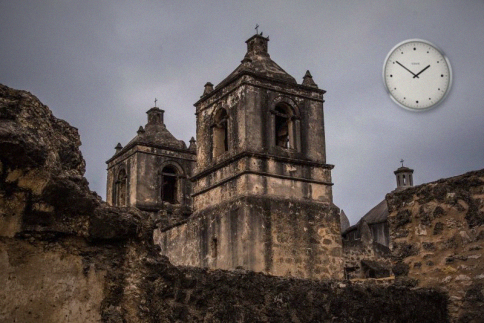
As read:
1:51
